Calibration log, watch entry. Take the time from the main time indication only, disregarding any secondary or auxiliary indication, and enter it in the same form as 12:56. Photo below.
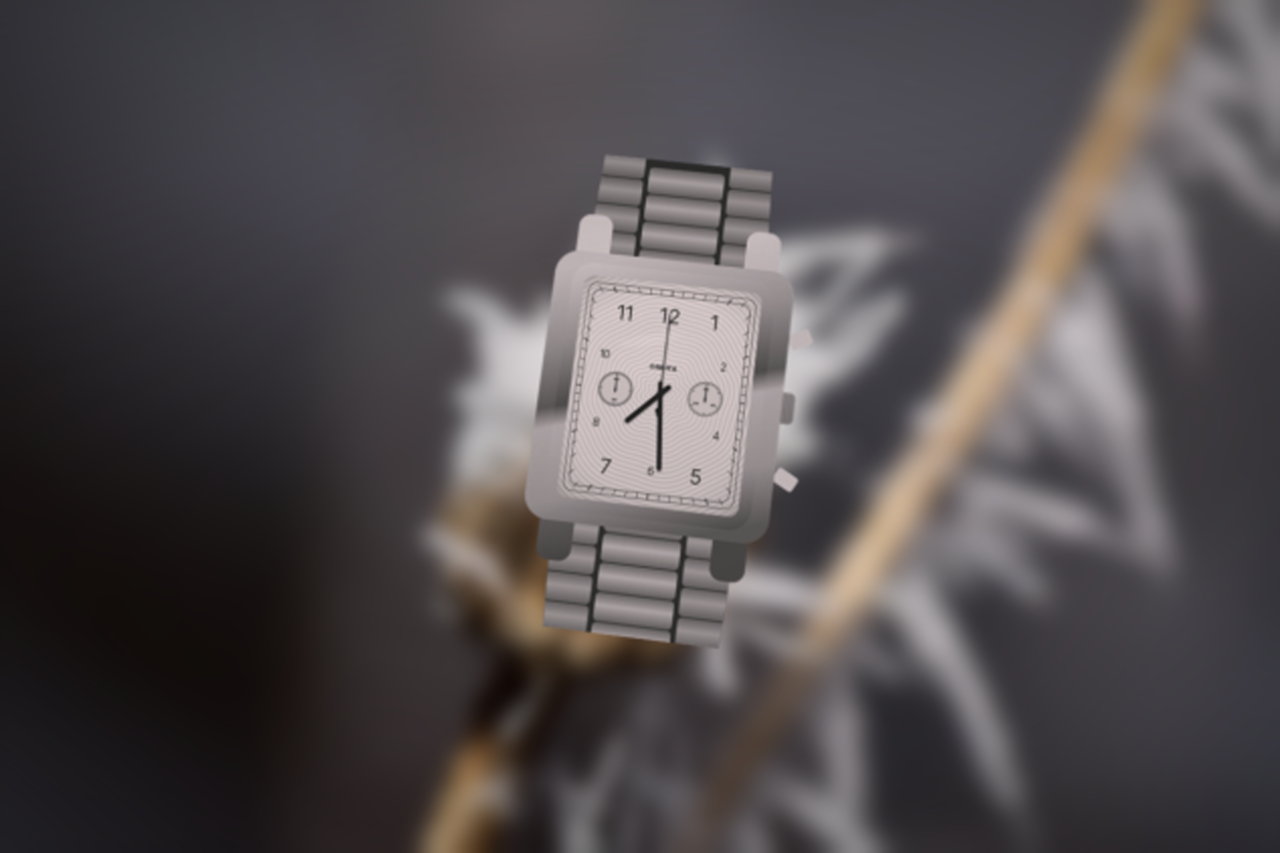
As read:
7:29
